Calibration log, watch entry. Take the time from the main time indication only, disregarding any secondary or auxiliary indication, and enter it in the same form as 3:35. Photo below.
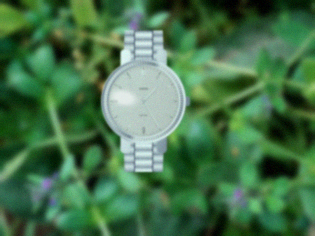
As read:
1:25
